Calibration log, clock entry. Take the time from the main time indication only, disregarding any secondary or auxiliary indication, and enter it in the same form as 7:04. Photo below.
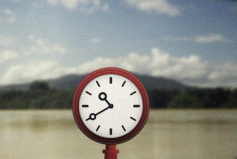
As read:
10:40
